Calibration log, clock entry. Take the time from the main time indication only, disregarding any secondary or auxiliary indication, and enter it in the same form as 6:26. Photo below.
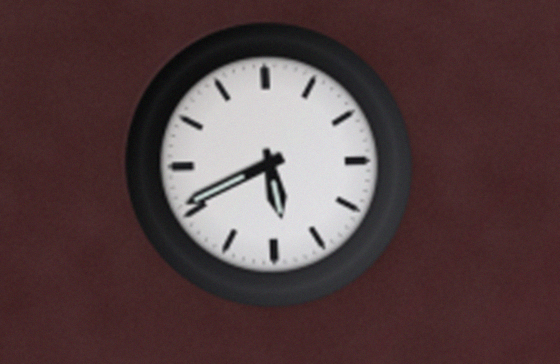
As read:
5:41
